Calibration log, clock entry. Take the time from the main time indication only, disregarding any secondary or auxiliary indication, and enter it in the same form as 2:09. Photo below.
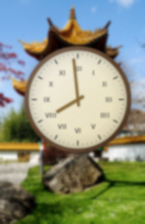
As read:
7:59
